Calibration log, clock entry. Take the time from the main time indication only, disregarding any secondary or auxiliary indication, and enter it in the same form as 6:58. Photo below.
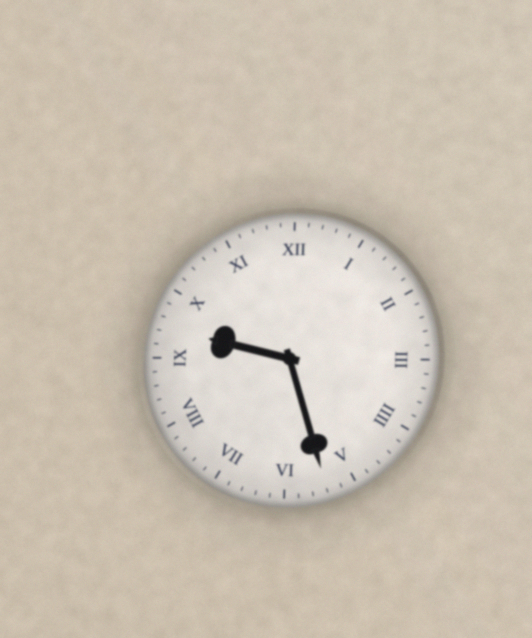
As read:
9:27
